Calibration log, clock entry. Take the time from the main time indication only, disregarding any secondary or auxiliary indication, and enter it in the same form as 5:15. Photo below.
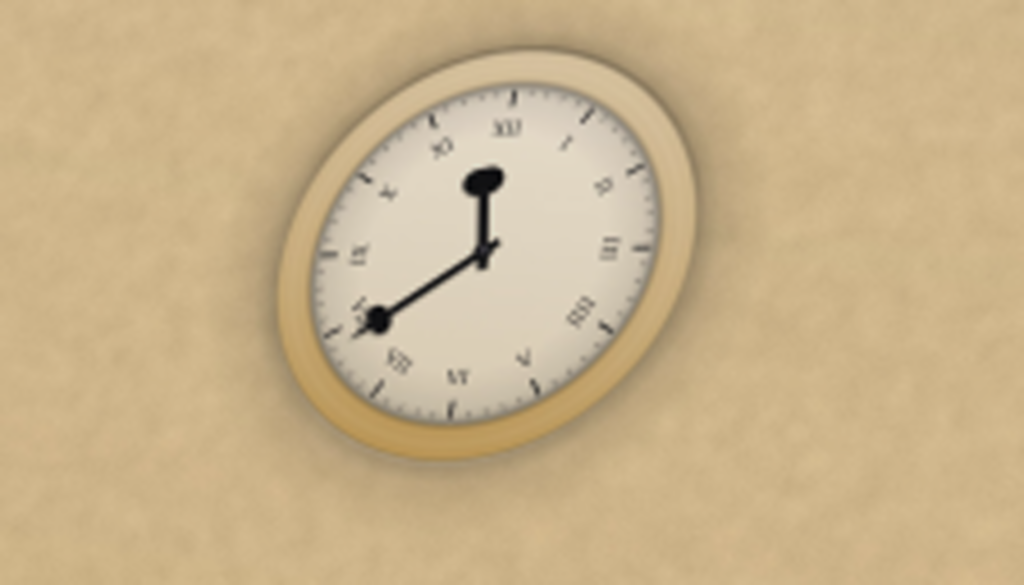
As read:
11:39
